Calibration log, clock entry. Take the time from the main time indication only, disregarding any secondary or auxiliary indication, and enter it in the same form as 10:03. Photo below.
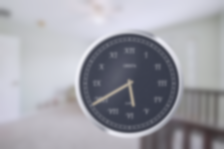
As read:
5:40
